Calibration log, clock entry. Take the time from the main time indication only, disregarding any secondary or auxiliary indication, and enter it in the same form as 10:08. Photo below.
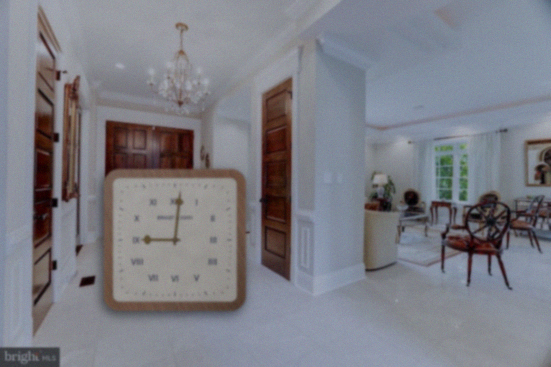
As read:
9:01
